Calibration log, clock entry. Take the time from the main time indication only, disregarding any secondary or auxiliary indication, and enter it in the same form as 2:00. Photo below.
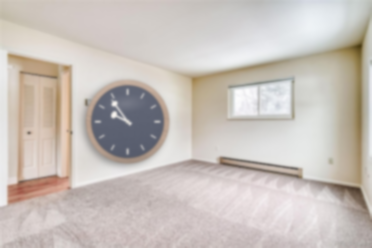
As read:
9:54
